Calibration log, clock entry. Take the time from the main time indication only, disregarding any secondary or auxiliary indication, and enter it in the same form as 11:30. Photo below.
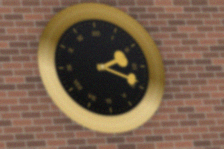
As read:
2:19
